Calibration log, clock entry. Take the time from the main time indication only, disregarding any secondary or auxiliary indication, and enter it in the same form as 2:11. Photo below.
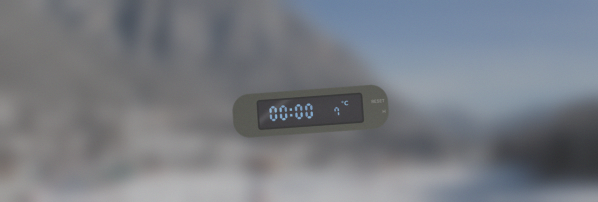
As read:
0:00
